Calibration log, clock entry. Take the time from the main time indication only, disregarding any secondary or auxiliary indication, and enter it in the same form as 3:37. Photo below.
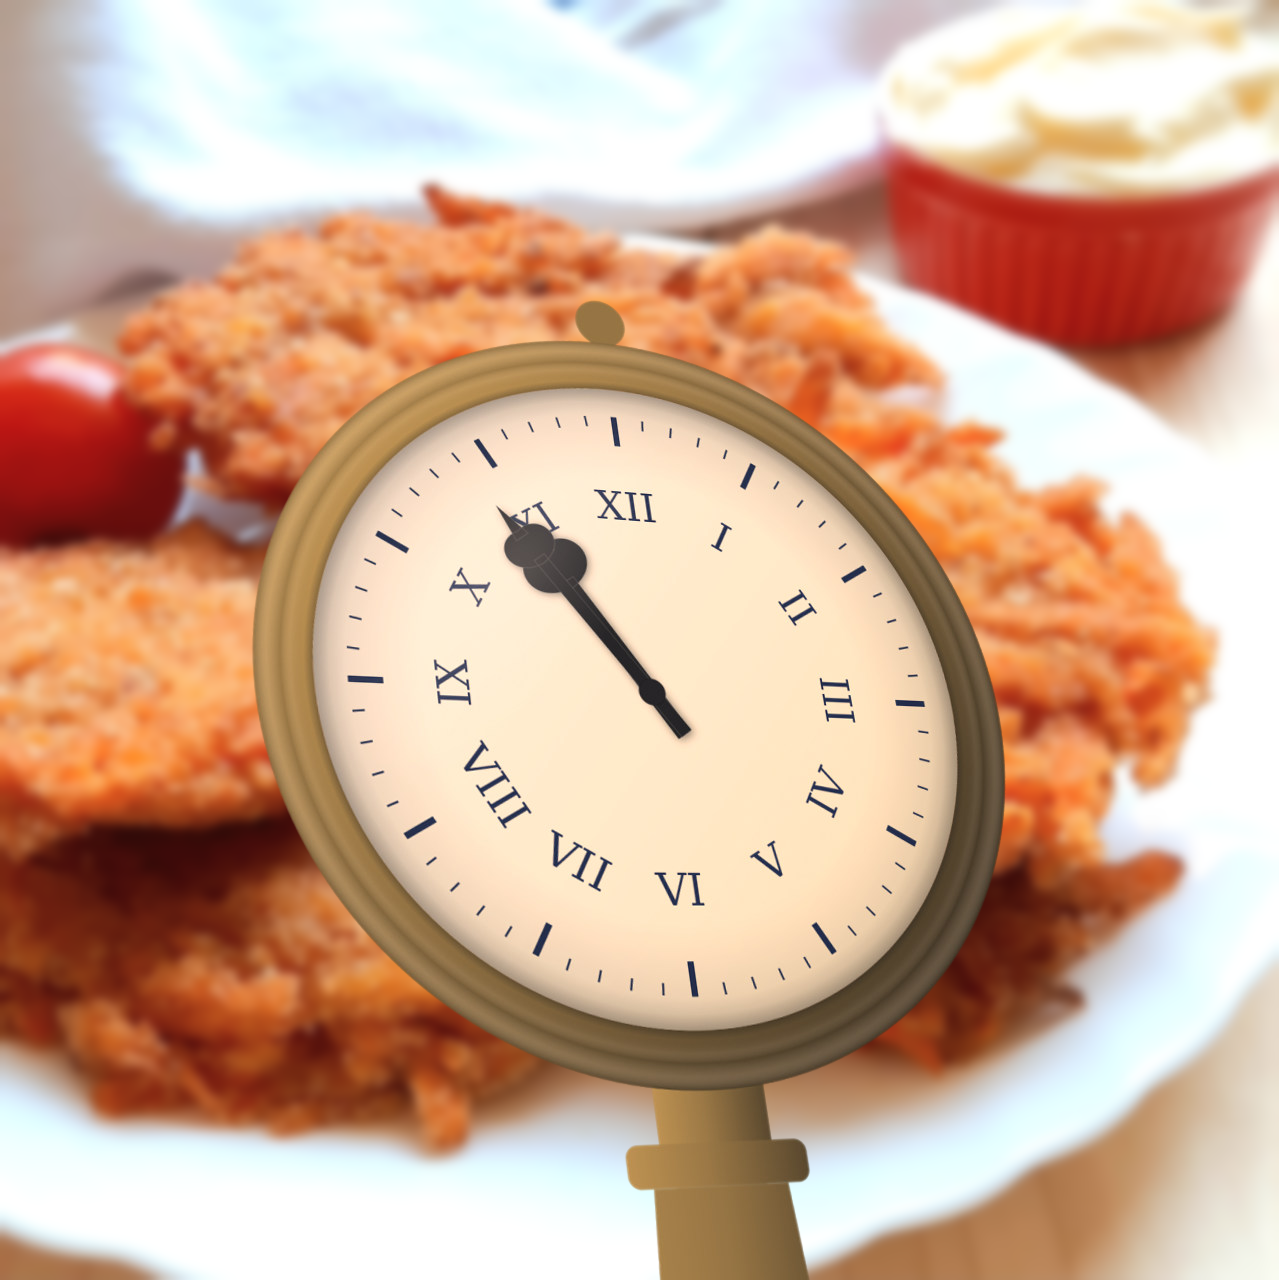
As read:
10:54
